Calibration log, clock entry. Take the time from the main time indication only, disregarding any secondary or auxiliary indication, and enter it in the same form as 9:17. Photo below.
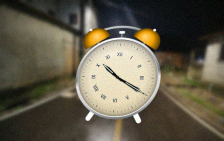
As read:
10:20
